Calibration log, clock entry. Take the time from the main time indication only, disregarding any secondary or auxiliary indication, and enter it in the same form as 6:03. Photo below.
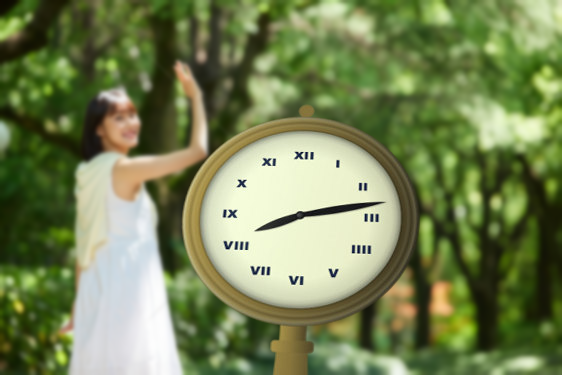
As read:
8:13
